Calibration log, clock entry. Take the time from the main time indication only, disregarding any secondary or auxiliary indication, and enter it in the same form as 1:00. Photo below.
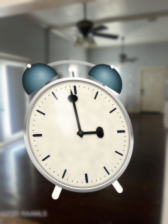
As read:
2:59
